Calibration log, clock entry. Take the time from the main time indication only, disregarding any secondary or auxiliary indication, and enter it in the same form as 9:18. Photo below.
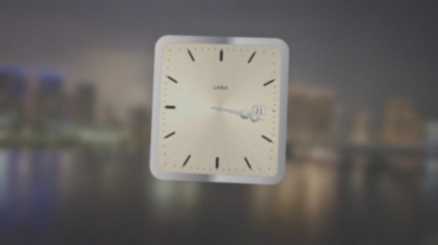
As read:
3:17
